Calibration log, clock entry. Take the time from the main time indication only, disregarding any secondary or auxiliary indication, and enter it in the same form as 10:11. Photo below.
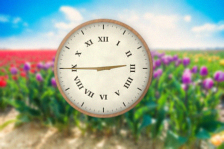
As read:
2:45
